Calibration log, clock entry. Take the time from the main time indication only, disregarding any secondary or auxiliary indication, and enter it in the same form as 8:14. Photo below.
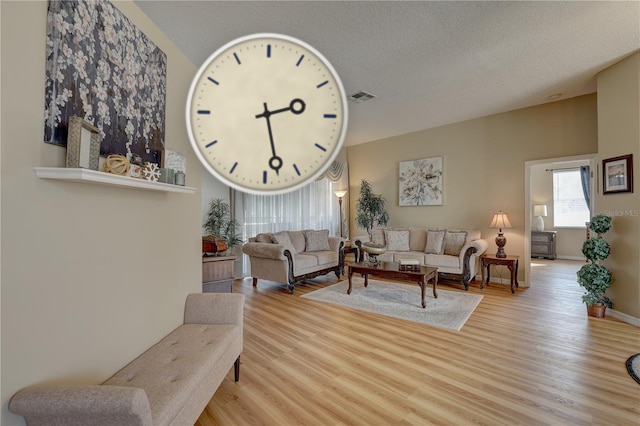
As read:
2:28
